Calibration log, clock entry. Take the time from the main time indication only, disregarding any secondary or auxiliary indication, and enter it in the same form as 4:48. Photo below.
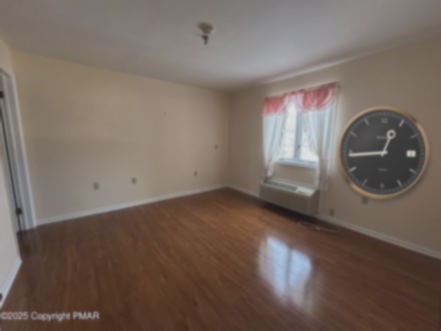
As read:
12:44
